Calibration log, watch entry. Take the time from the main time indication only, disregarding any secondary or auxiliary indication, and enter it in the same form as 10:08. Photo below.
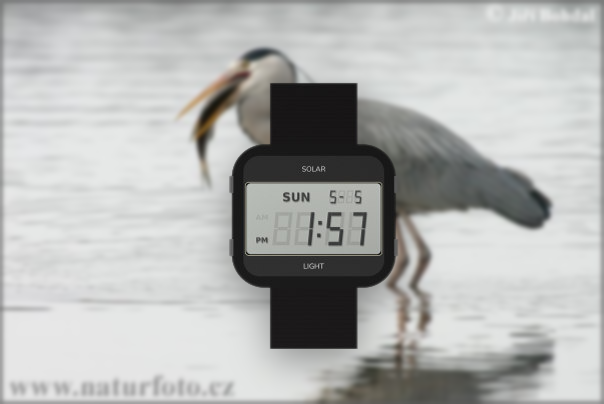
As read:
1:57
